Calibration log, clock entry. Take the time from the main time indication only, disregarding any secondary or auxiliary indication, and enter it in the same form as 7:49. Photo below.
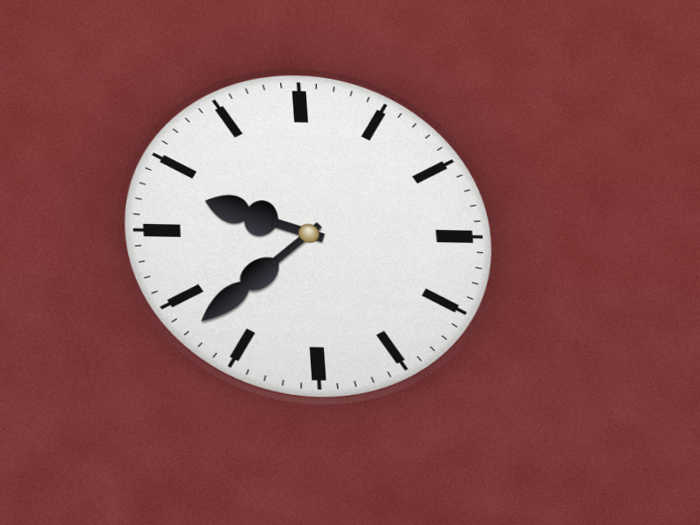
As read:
9:38
